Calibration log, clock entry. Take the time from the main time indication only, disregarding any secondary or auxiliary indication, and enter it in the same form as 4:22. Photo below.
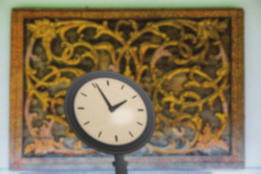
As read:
1:56
